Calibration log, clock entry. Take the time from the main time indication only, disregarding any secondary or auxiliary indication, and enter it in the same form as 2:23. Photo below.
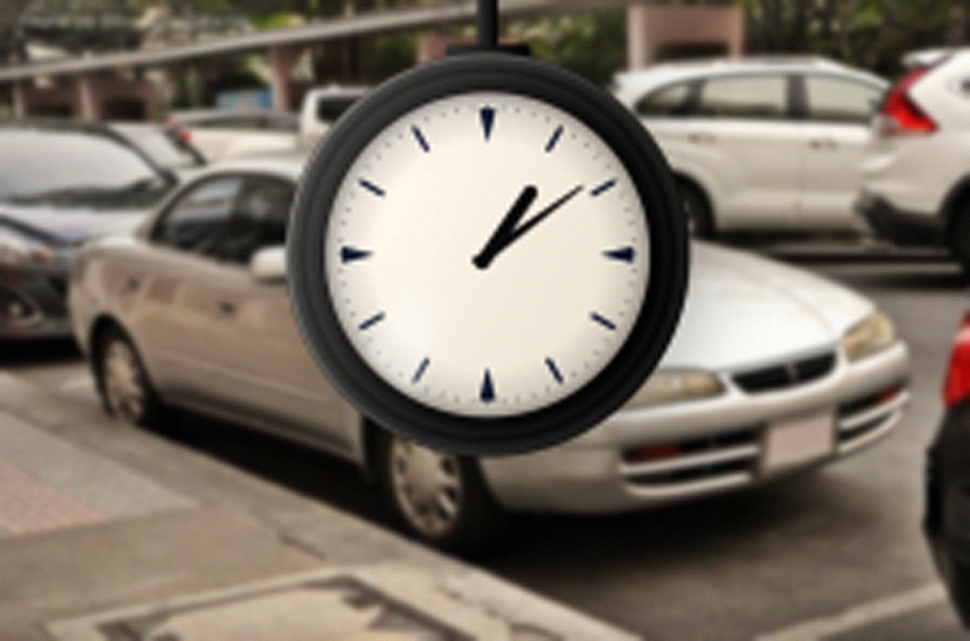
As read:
1:09
